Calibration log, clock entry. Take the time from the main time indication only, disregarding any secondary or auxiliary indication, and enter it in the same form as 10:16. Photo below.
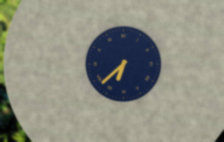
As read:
6:38
